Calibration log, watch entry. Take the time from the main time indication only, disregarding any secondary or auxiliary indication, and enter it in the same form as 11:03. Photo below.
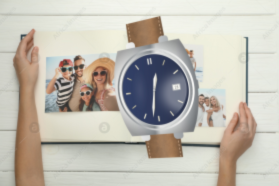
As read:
12:32
